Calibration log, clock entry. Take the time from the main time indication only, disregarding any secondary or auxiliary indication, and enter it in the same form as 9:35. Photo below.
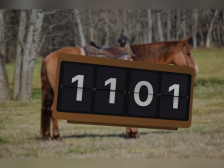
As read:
11:01
